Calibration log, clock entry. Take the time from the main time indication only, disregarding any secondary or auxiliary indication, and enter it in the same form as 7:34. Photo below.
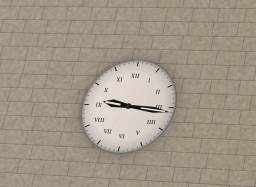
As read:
9:16
